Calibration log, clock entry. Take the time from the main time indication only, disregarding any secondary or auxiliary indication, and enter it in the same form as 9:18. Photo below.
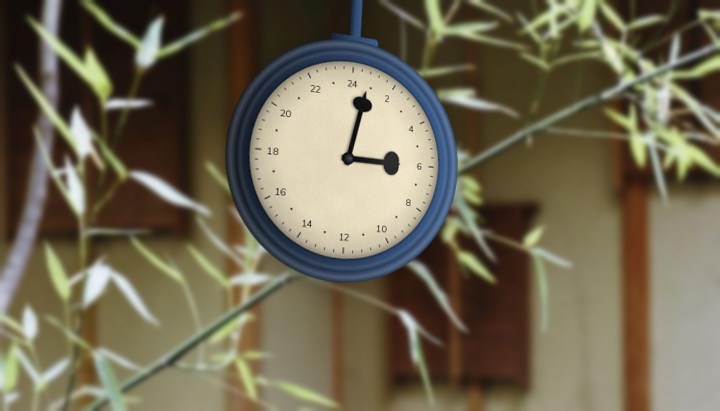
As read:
6:02
